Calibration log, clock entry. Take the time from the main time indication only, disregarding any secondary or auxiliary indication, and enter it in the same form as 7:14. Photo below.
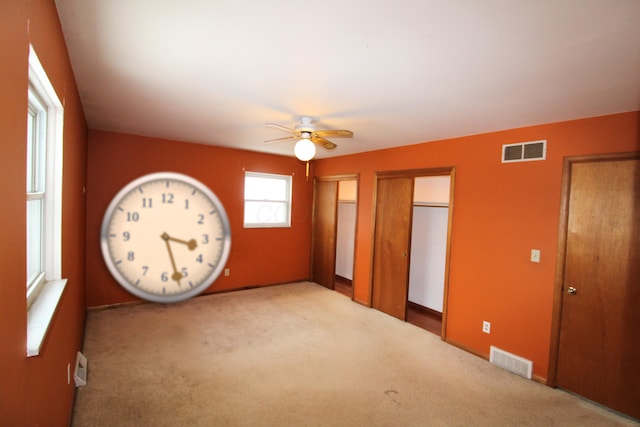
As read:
3:27
